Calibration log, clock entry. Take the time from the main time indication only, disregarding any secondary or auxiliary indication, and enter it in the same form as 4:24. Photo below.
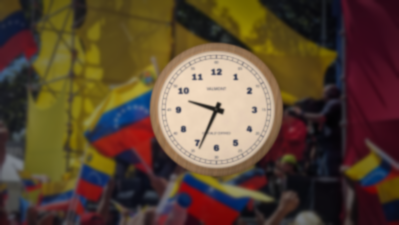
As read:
9:34
